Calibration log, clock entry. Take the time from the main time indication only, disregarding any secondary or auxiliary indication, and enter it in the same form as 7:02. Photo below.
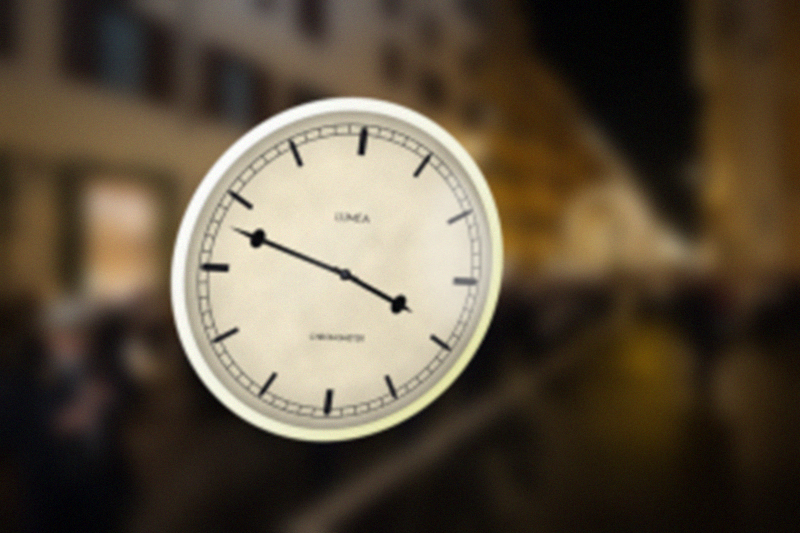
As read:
3:48
